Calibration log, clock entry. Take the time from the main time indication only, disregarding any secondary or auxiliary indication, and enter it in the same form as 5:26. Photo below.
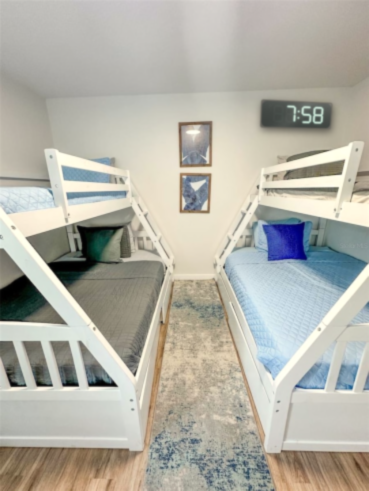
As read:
7:58
